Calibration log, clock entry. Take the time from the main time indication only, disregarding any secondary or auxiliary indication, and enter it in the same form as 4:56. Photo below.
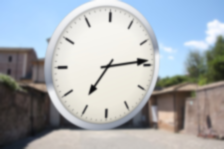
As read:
7:14
